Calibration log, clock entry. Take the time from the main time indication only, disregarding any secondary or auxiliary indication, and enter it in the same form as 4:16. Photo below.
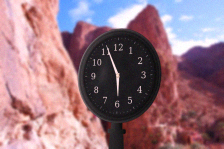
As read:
5:56
